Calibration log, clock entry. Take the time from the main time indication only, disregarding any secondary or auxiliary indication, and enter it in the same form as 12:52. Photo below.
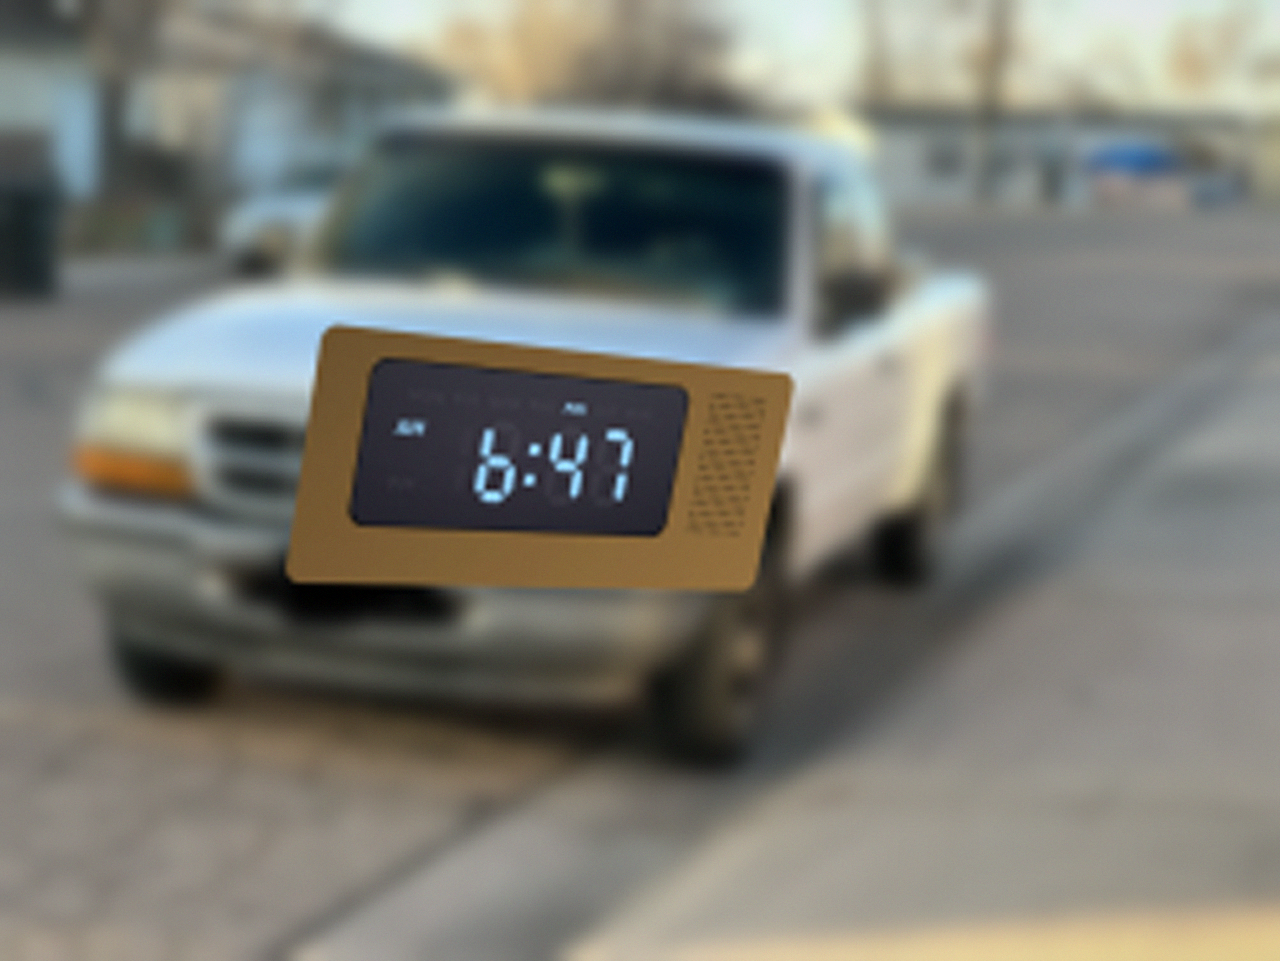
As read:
6:47
